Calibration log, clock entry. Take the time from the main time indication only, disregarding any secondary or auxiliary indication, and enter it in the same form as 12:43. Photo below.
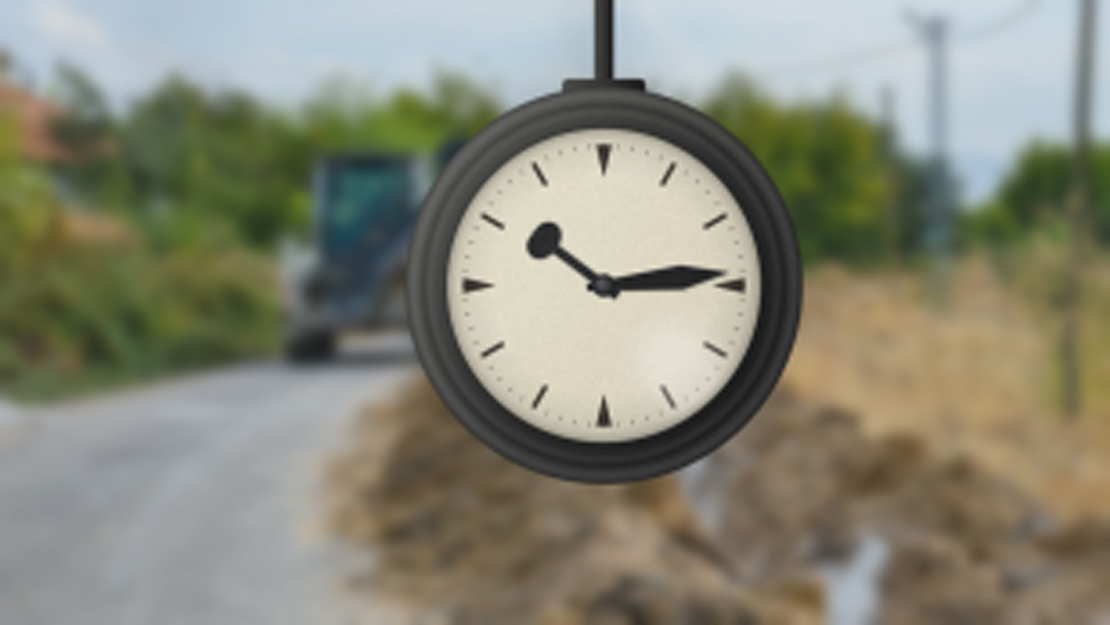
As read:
10:14
